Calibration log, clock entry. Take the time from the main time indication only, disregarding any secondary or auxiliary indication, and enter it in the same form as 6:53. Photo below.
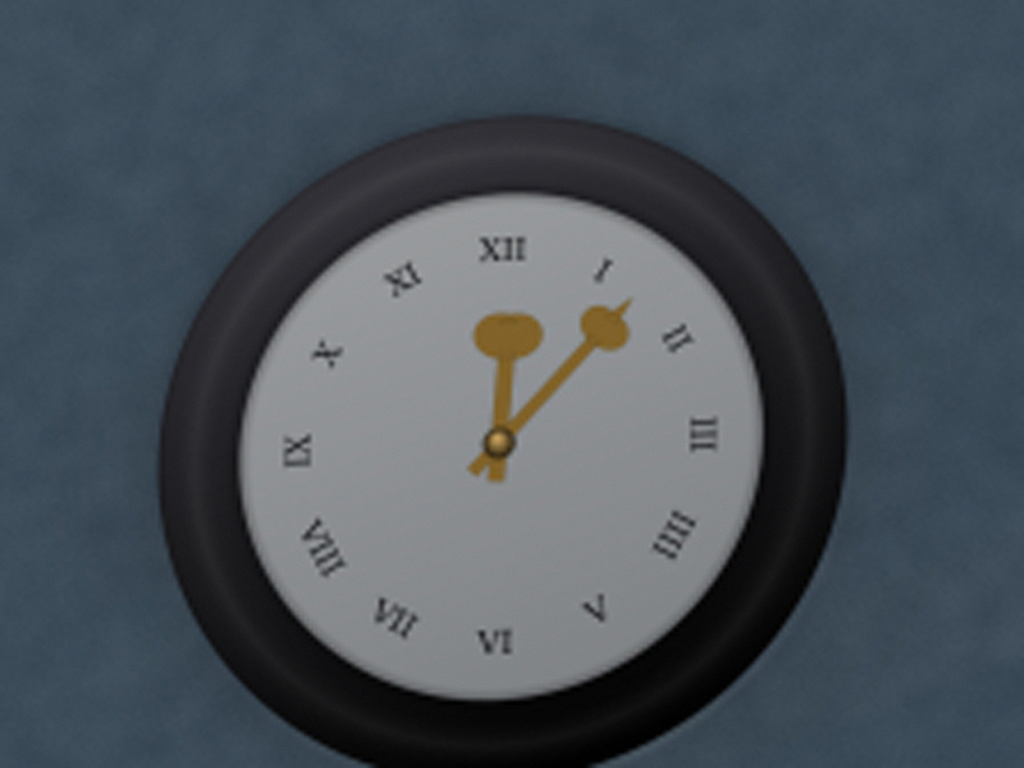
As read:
12:07
